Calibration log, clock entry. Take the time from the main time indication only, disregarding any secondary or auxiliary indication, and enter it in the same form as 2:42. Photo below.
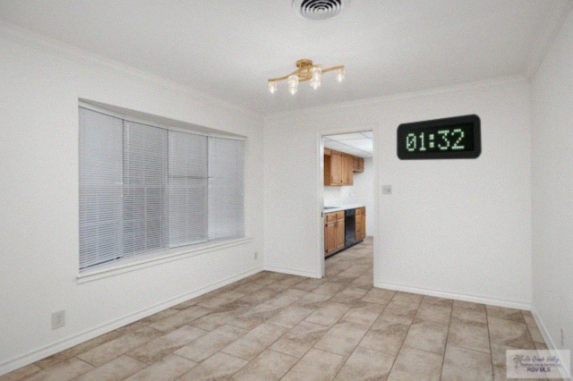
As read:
1:32
